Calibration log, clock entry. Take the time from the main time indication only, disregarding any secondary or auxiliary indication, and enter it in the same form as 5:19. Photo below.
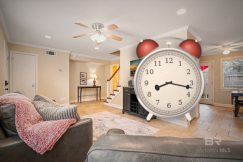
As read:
8:17
